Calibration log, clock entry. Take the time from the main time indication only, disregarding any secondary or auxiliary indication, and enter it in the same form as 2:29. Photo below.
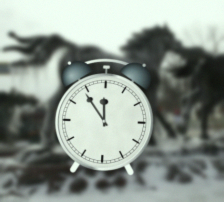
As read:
11:54
